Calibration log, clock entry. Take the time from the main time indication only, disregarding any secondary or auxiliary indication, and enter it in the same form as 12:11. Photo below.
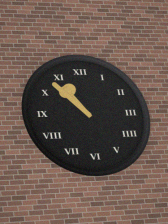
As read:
10:53
